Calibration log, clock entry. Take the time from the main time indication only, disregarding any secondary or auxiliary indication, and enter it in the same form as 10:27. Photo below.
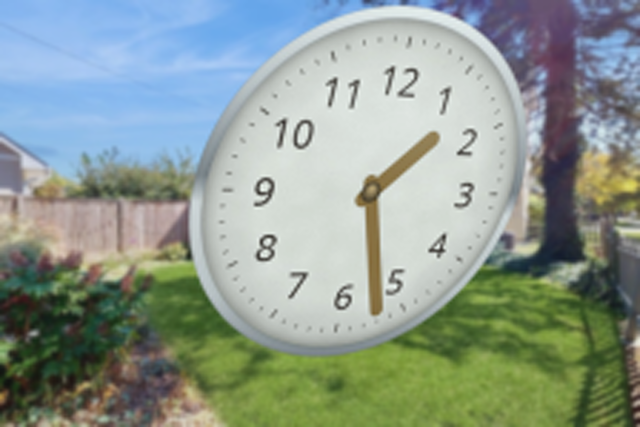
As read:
1:27
